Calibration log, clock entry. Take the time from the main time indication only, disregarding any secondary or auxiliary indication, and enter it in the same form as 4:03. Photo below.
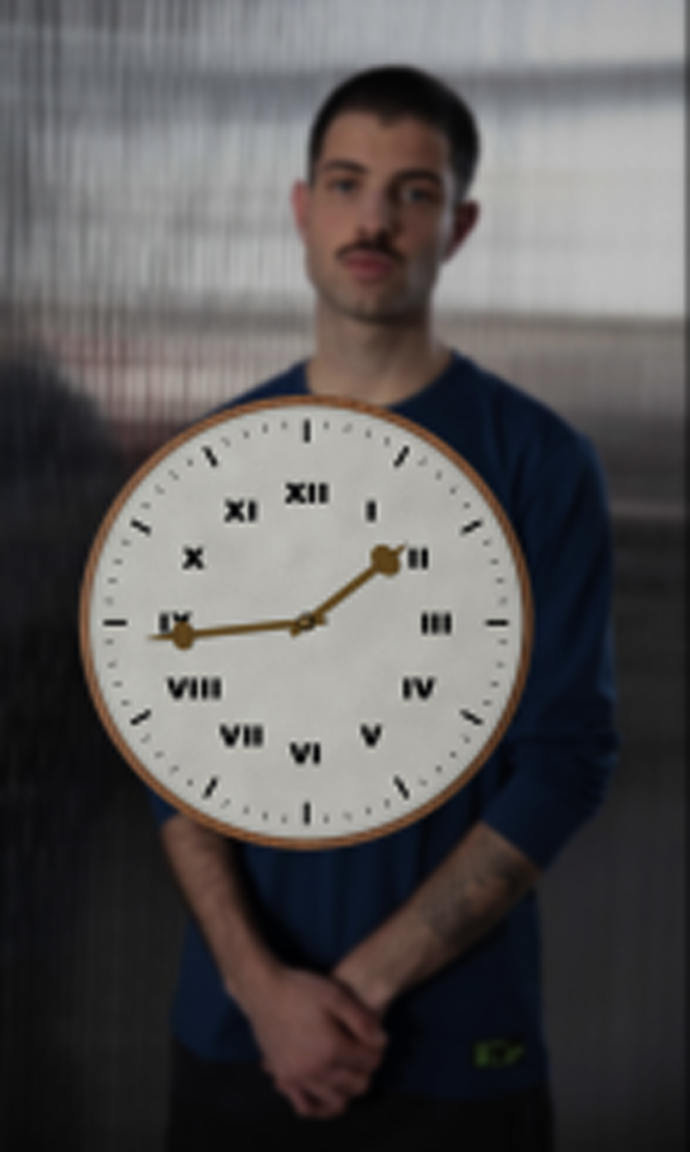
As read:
1:44
